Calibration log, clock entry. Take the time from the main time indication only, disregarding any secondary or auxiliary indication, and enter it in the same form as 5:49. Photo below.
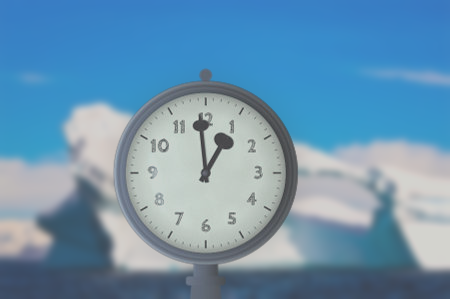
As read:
12:59
